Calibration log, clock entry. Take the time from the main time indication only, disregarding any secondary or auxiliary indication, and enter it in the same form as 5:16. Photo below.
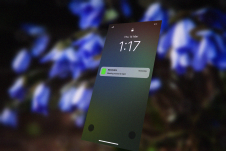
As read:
1:17
